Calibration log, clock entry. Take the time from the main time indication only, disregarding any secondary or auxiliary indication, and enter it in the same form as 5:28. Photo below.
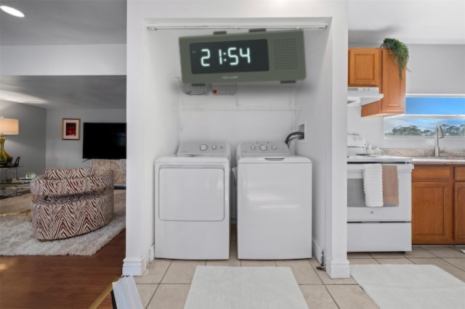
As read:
21:54
